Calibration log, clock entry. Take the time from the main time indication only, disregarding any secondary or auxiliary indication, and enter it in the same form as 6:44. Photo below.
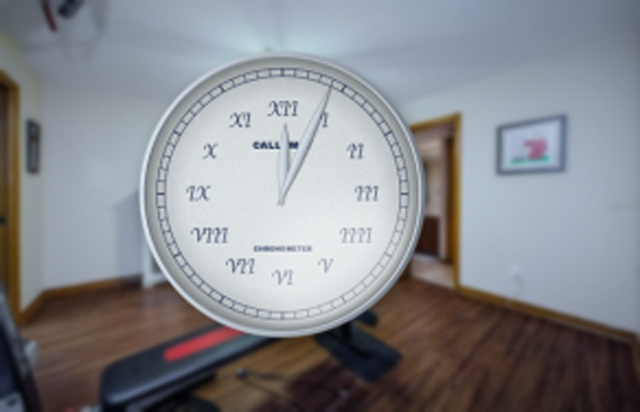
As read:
12:04
